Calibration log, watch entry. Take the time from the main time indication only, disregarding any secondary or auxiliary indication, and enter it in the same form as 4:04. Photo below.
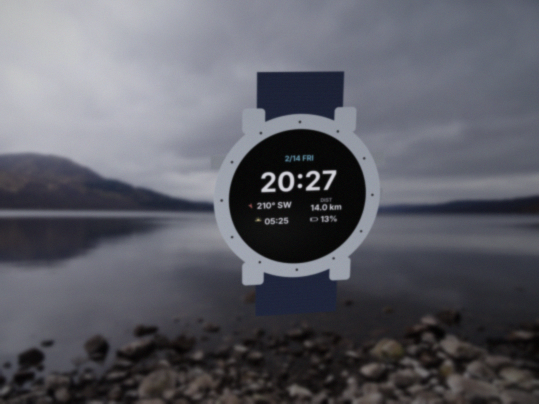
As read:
20:27
